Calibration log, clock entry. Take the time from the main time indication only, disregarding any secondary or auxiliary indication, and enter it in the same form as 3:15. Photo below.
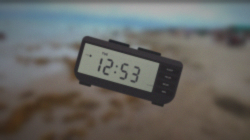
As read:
12:53
